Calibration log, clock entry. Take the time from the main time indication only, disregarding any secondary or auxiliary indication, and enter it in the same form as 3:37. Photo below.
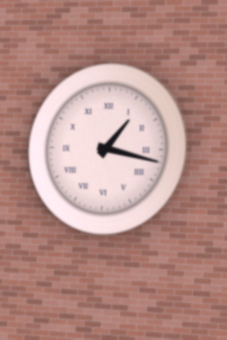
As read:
1:17
